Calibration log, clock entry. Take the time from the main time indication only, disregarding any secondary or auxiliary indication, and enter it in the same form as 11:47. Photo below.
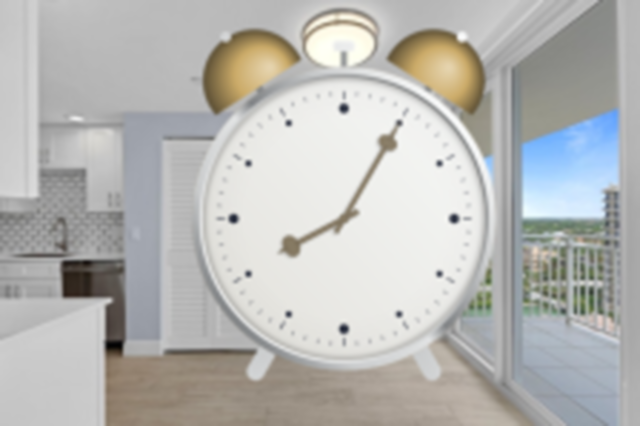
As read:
8:05
